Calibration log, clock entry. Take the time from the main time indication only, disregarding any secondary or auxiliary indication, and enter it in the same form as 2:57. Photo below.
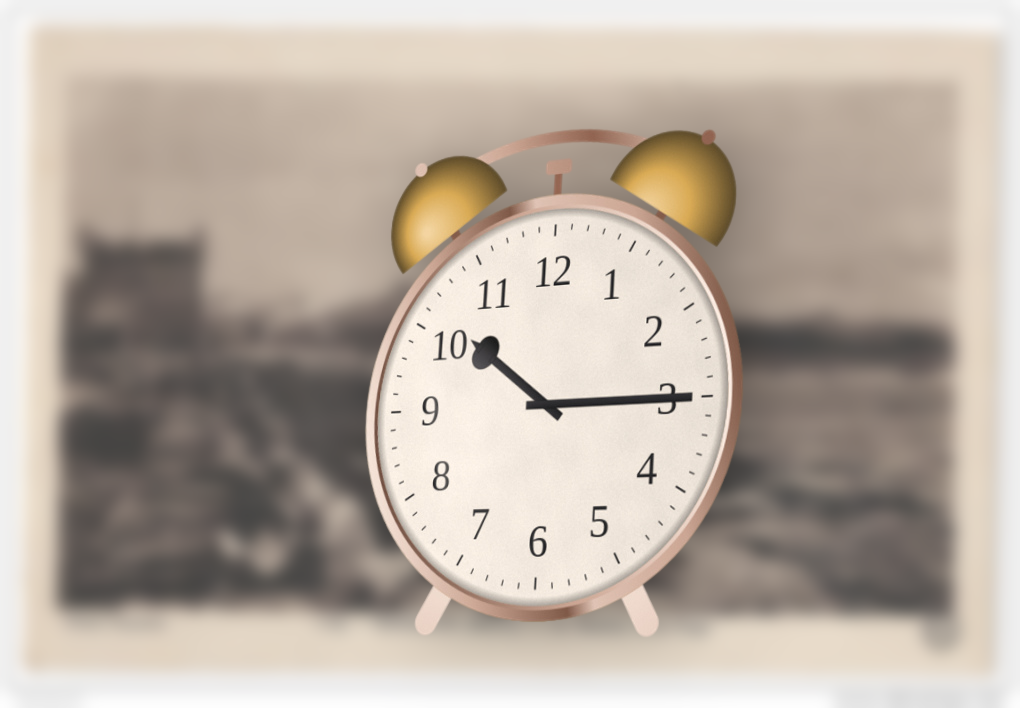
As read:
10:15
